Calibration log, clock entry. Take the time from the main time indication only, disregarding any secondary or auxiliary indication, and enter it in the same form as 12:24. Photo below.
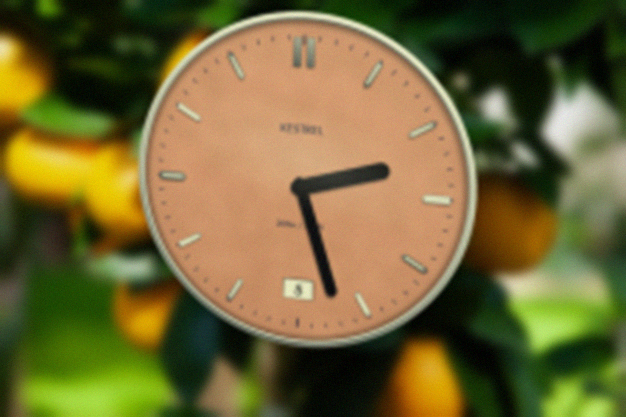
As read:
2:27
